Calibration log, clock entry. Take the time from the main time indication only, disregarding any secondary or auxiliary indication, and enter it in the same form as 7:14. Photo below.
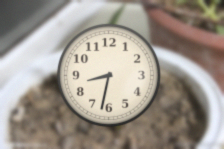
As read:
8:32
